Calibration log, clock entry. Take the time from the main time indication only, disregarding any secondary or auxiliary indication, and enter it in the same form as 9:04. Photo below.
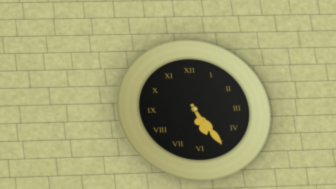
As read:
5:25
